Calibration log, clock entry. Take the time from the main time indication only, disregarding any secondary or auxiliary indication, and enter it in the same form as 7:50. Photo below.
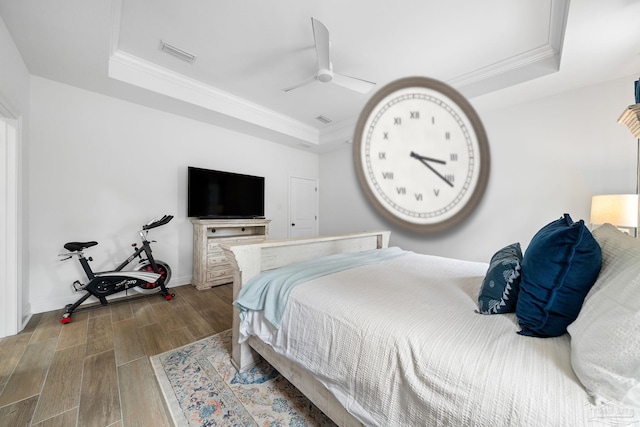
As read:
3:21
